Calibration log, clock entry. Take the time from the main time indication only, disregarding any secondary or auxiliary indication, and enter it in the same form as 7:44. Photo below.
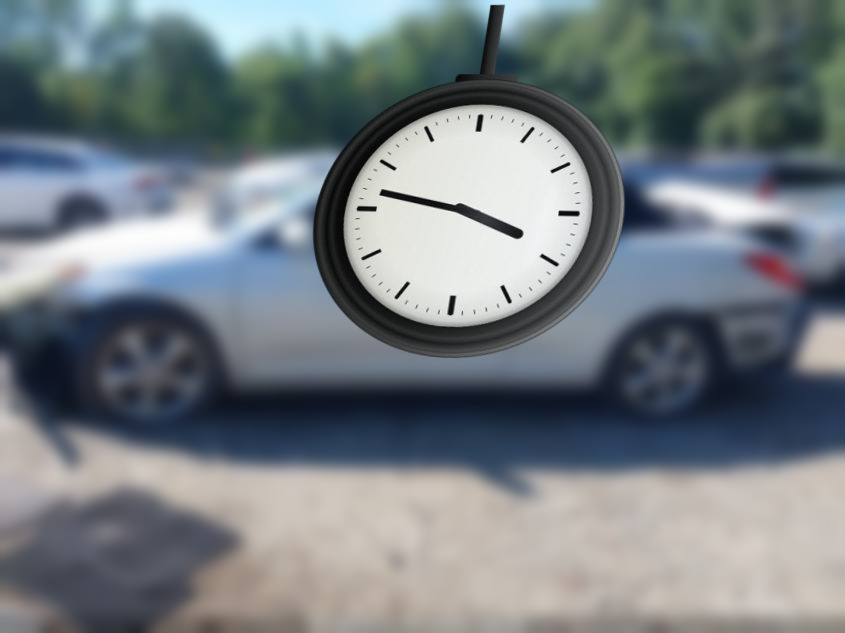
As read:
3:47
